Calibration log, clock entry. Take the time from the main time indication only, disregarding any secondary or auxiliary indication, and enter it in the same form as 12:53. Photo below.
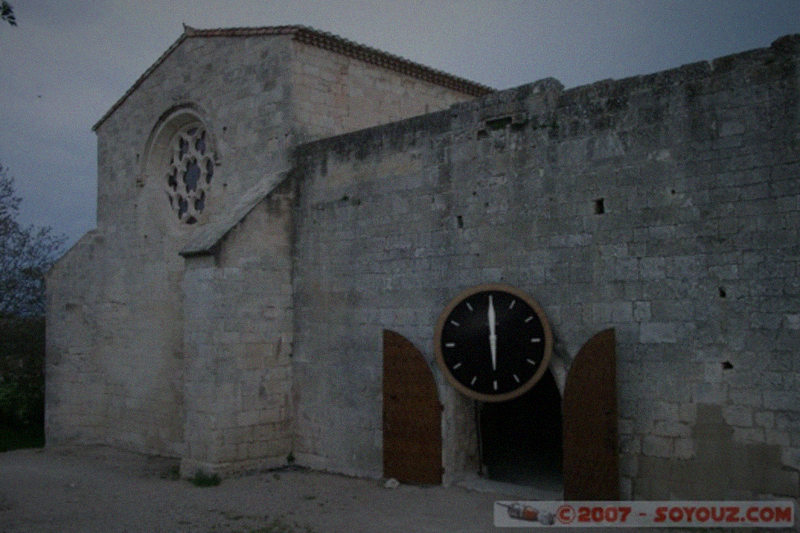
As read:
6:00
